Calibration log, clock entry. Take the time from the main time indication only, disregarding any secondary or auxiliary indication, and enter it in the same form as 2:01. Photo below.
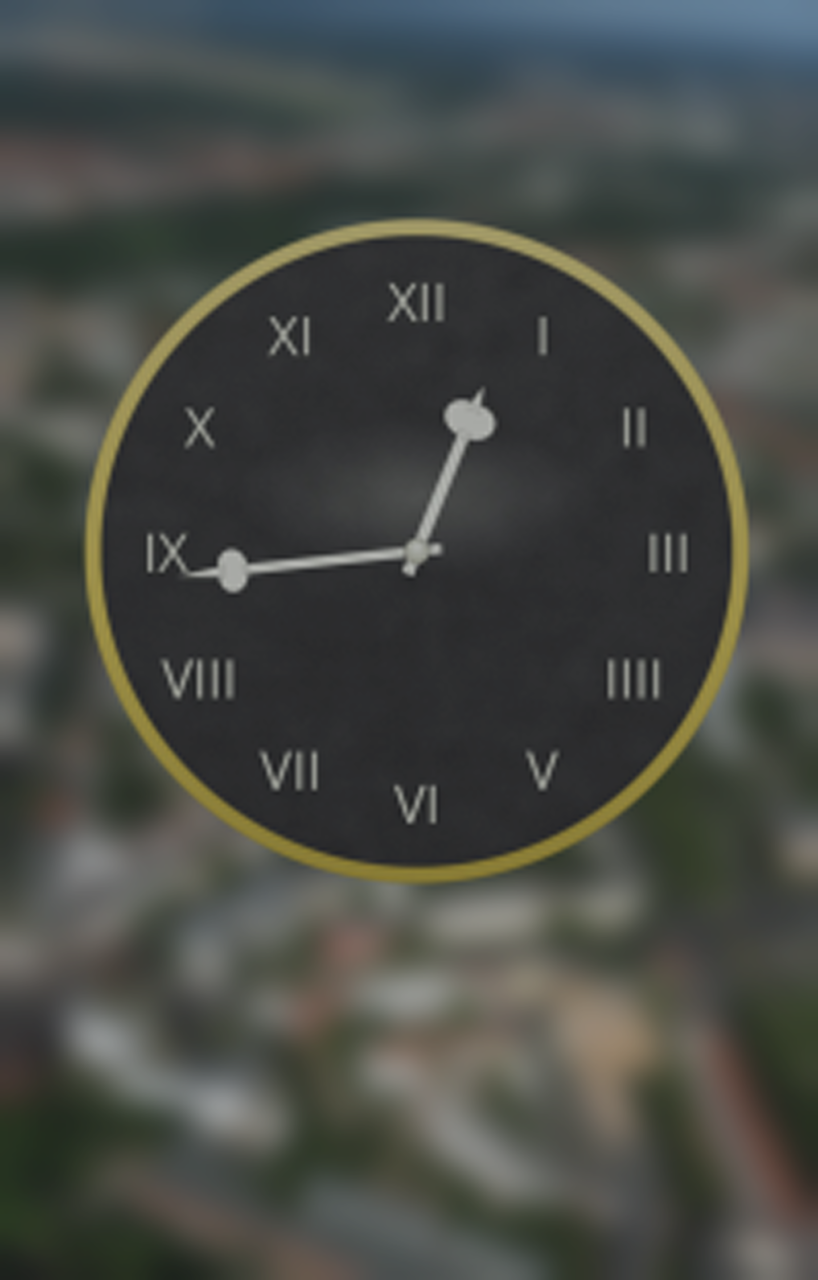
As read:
12:44
